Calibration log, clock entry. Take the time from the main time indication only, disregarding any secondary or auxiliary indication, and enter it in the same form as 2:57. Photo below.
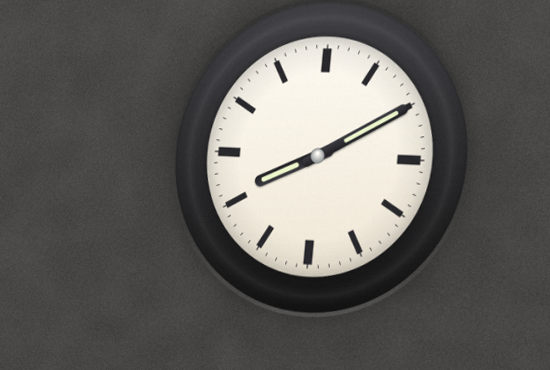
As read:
8:10
